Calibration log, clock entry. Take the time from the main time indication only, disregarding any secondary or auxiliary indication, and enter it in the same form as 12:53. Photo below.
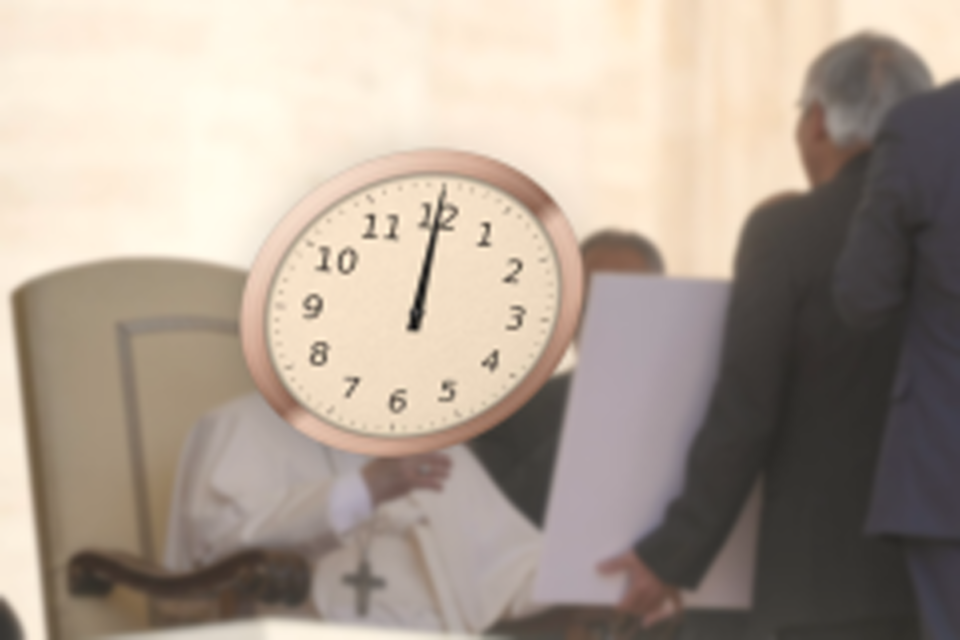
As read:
12:00
